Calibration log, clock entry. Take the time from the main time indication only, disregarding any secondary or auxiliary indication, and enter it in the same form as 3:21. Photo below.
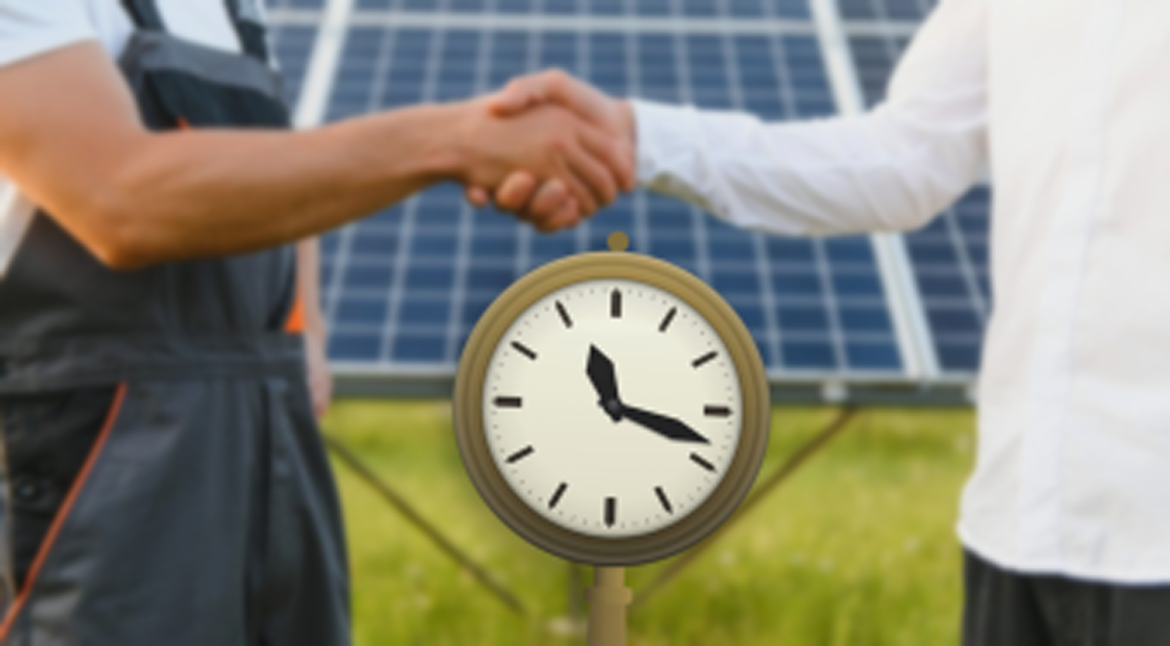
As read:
11:18
